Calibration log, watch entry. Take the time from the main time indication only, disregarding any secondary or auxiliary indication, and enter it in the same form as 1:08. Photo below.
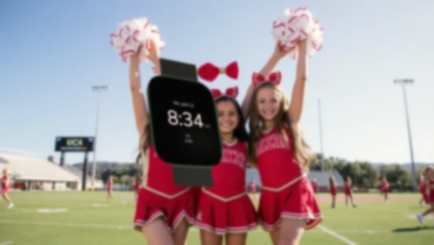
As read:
8:34
